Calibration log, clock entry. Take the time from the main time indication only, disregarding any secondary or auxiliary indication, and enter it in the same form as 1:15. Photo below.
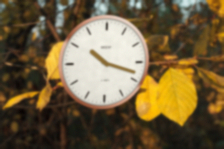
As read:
10:18
